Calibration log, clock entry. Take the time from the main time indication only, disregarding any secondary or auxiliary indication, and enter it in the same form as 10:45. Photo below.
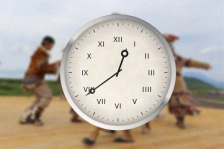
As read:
12:39
